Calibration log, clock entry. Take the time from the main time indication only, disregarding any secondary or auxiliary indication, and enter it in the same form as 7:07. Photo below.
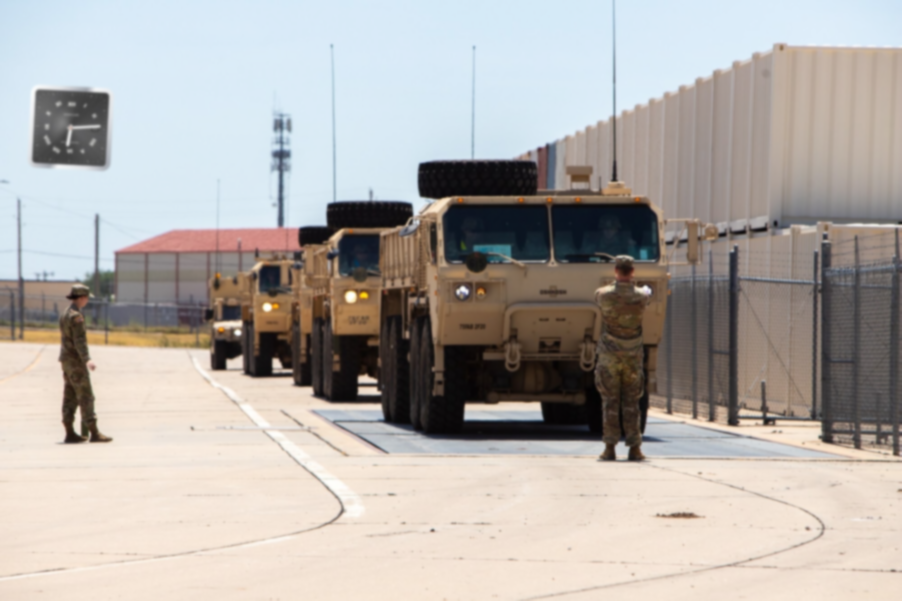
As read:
6:14
